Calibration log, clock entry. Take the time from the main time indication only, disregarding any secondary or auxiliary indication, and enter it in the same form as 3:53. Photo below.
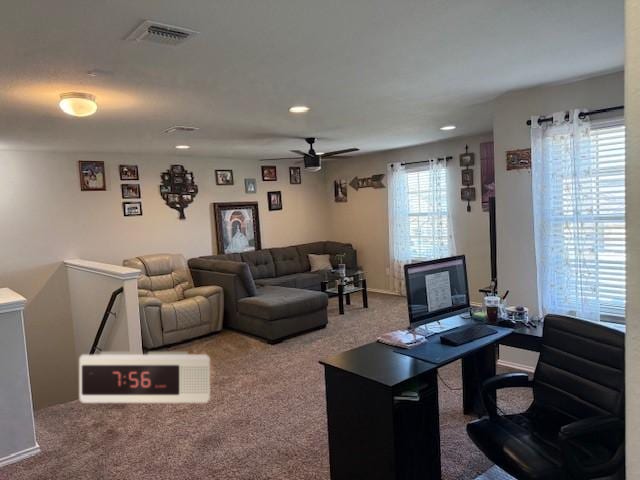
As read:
7:56
